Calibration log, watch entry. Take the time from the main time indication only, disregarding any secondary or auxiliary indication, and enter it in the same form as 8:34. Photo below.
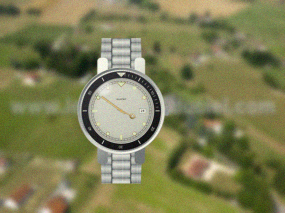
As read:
3:51
